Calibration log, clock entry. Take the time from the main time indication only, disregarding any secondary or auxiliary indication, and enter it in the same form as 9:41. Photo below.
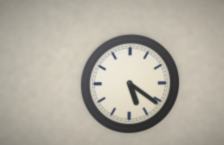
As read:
5:21
